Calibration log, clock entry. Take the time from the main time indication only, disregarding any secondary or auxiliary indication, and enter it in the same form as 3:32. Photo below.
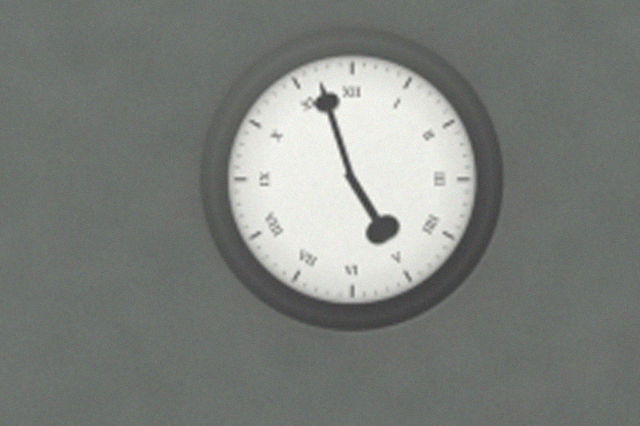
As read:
4:57
